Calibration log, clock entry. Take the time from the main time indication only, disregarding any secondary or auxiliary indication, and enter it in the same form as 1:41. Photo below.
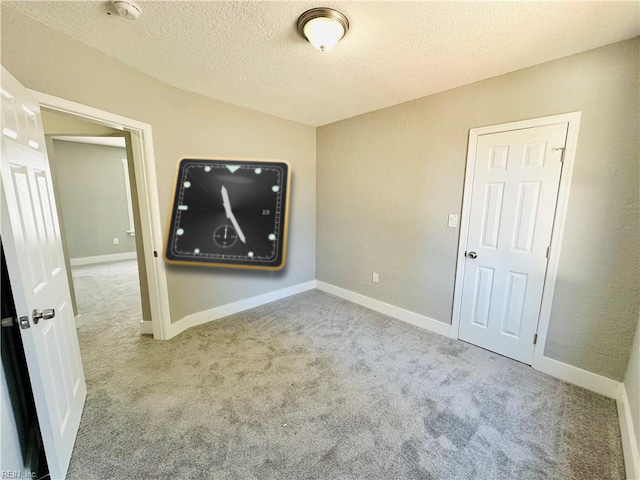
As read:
11:25
